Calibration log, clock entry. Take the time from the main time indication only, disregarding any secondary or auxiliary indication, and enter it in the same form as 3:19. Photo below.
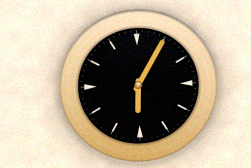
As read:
6:05
